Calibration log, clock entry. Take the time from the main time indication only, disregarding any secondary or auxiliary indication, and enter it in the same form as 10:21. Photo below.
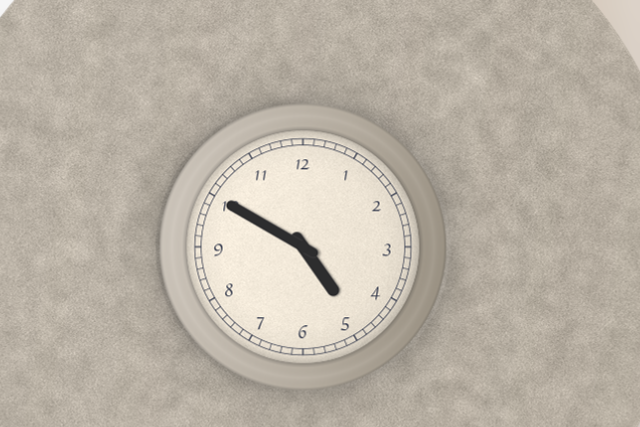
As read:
4:50
